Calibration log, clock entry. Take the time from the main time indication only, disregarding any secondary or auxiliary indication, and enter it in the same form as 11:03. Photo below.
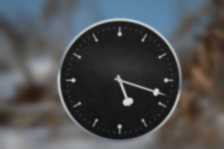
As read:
5:18
